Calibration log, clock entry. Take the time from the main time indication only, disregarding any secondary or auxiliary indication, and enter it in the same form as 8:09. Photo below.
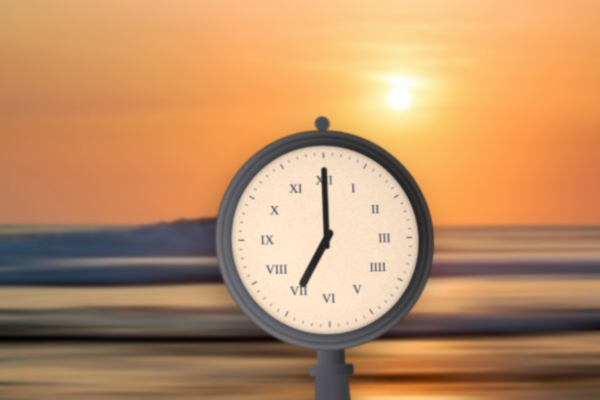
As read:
7:00
